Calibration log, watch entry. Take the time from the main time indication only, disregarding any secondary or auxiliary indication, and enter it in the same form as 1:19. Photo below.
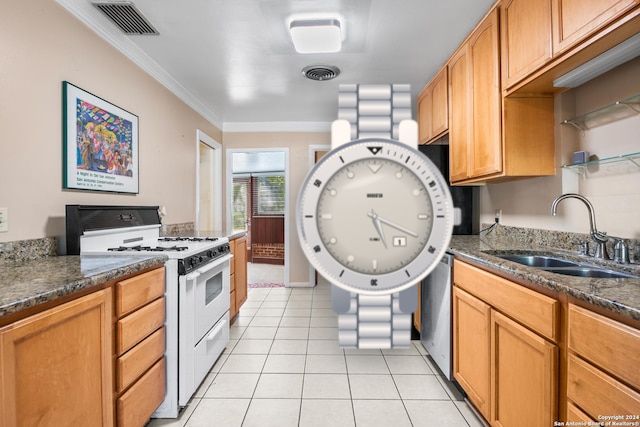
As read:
5:19
